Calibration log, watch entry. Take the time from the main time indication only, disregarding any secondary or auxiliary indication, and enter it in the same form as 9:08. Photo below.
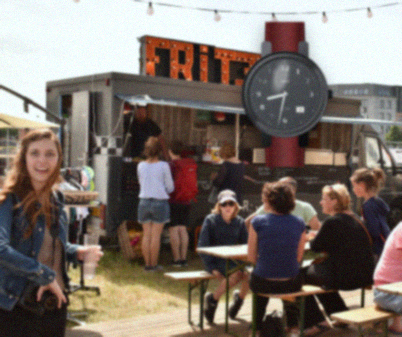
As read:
8:32
